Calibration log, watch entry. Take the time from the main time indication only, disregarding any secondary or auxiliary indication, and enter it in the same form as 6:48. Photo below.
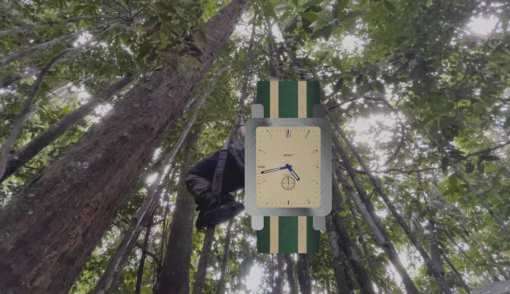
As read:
4:43
